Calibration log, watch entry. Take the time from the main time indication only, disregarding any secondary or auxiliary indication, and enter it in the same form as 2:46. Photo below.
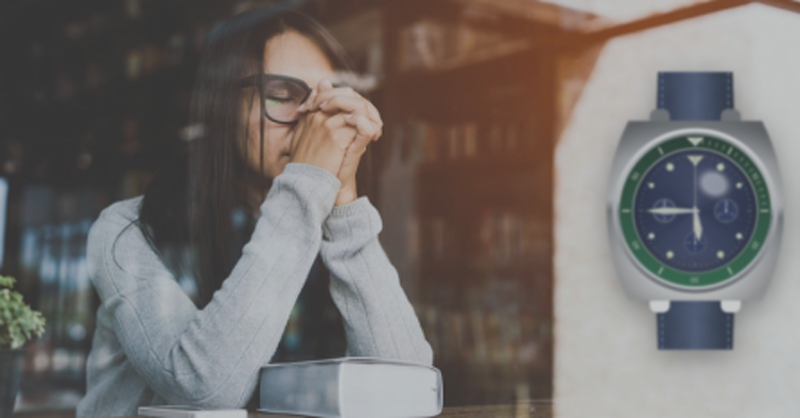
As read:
5:45
